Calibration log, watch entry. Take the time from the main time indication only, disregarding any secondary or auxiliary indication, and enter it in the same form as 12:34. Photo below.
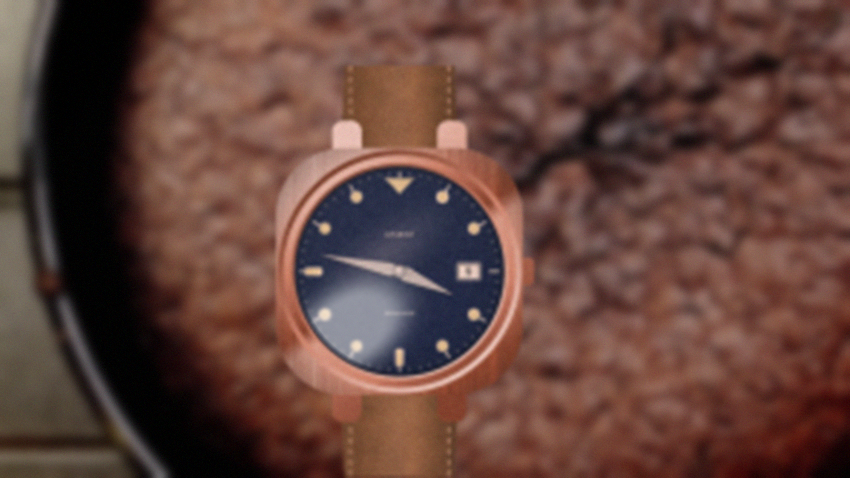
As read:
3:47
